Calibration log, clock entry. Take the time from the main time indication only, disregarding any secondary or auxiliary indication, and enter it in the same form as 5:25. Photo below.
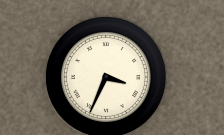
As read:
3:34
